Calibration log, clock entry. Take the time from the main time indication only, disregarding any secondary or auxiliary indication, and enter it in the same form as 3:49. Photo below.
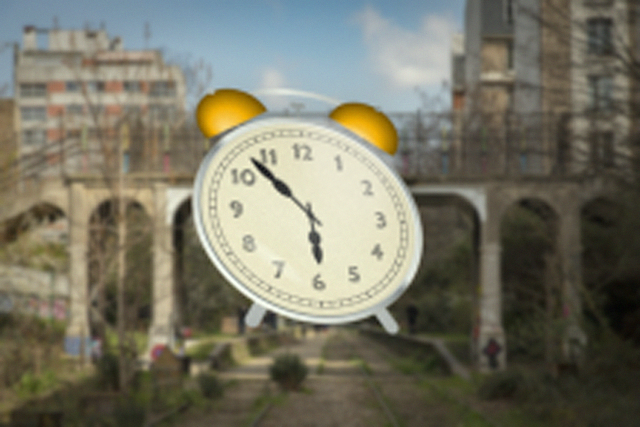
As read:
5:53
